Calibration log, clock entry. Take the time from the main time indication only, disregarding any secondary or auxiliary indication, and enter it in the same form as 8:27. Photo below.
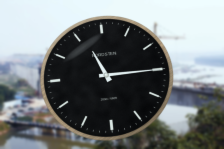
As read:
11:15
